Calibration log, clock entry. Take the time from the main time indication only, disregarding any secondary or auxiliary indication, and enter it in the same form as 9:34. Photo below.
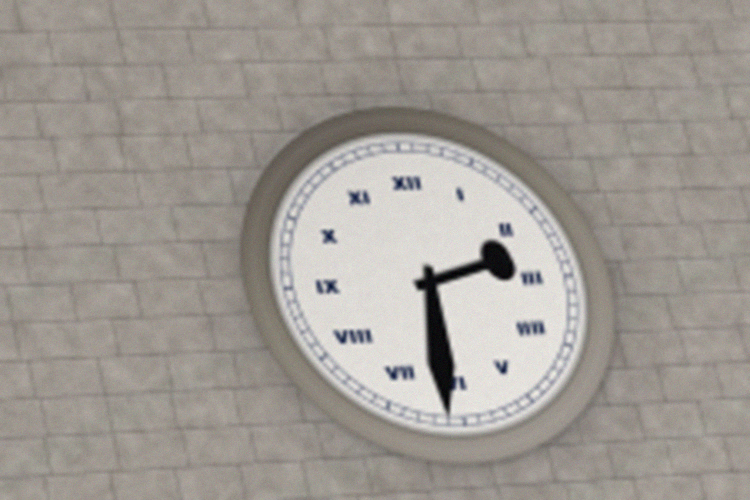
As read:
2:31
